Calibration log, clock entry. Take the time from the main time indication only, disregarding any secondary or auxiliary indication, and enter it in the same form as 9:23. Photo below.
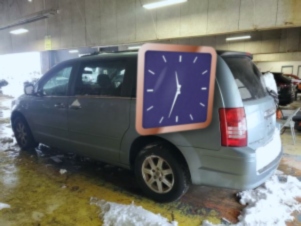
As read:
11:33
